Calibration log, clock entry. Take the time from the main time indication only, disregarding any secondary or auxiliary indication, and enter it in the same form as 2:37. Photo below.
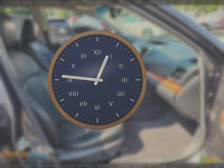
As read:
12:46
